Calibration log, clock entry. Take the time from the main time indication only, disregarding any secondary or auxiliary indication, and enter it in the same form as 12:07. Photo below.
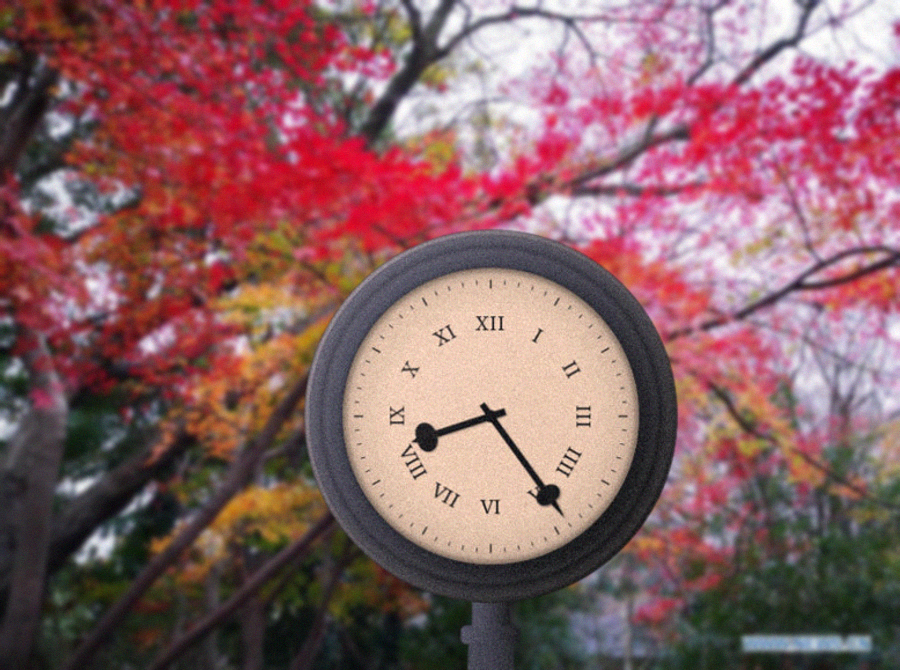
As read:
8:24
